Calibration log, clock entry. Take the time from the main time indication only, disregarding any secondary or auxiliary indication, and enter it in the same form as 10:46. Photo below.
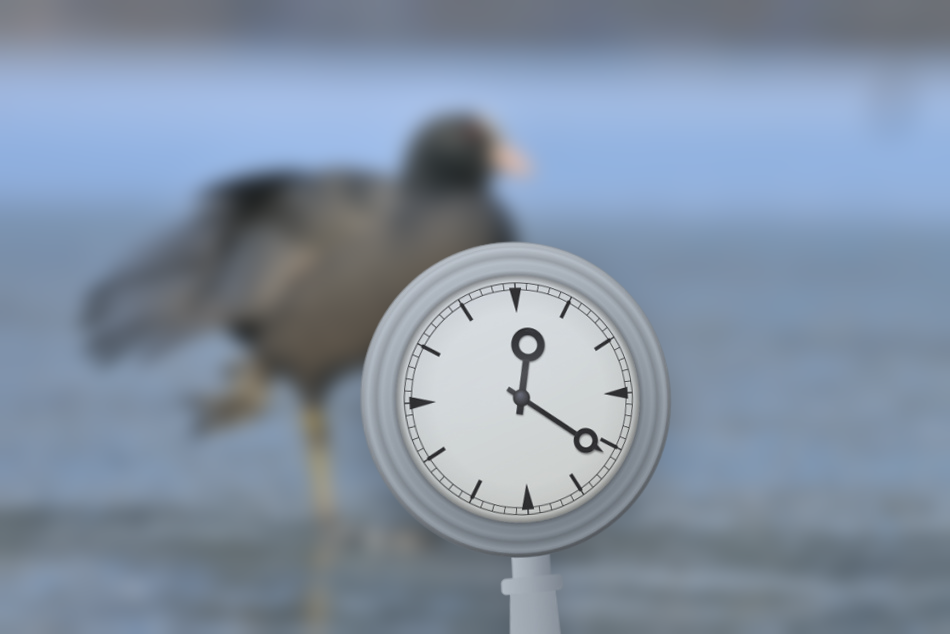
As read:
12:21
